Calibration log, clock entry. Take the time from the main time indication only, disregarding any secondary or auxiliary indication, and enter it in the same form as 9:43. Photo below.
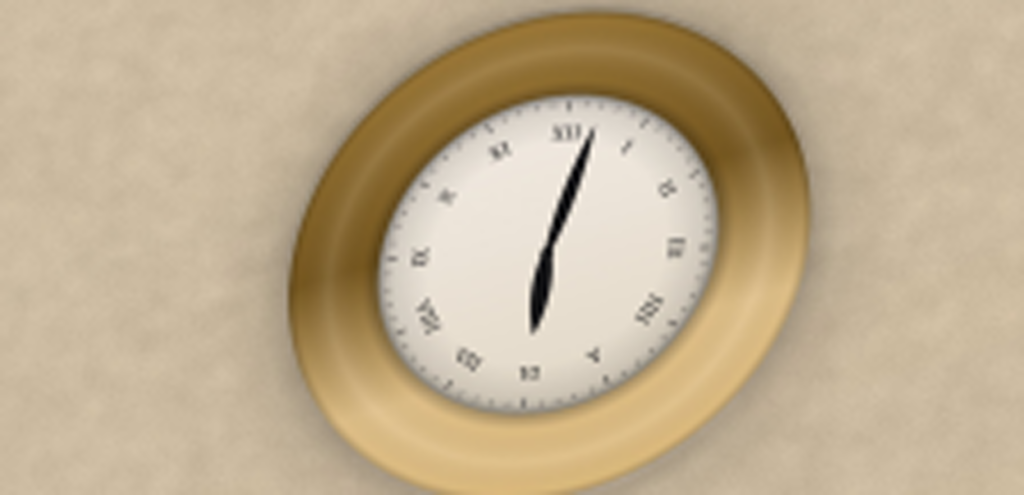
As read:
6:02
